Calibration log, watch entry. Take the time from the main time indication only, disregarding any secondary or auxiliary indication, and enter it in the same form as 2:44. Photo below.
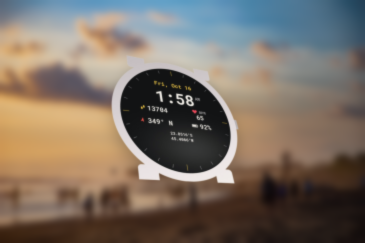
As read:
1:58
